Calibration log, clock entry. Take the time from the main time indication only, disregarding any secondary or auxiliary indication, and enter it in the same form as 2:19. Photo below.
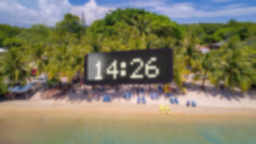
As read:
14:26
